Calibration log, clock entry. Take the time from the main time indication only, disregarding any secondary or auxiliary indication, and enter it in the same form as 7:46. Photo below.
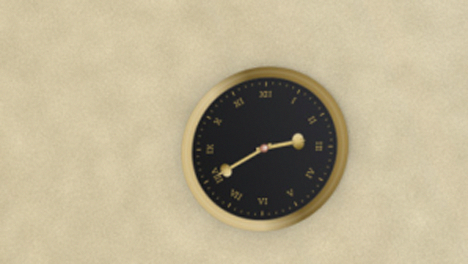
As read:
2:40
